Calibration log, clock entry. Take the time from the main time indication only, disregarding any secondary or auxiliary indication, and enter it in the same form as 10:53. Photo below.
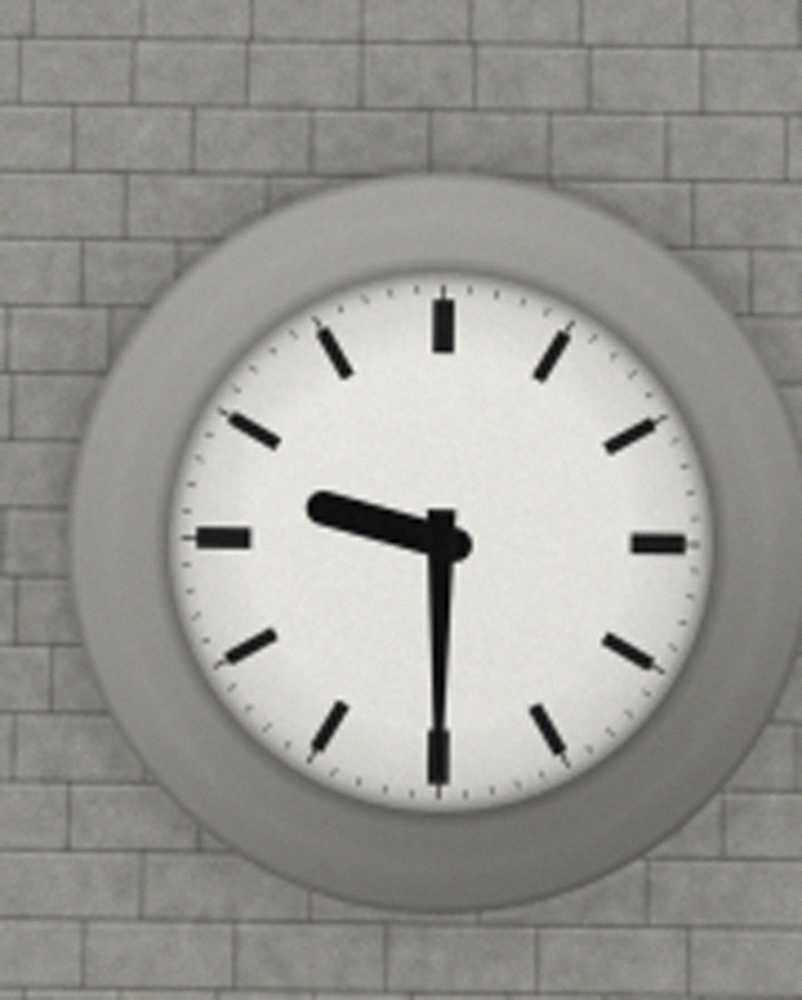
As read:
9:30
